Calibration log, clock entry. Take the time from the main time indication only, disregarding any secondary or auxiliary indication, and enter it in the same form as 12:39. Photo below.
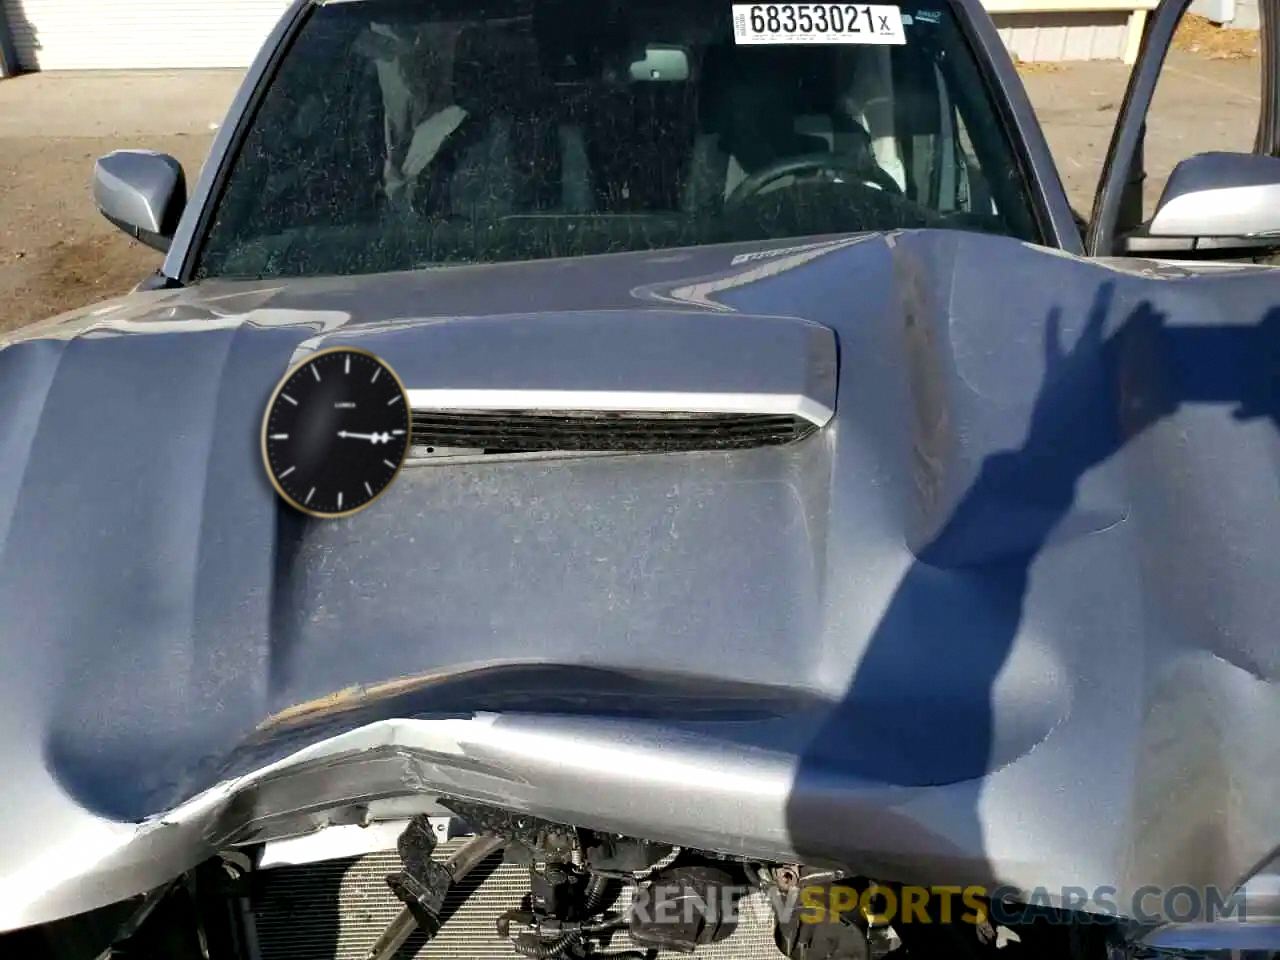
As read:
3:16
